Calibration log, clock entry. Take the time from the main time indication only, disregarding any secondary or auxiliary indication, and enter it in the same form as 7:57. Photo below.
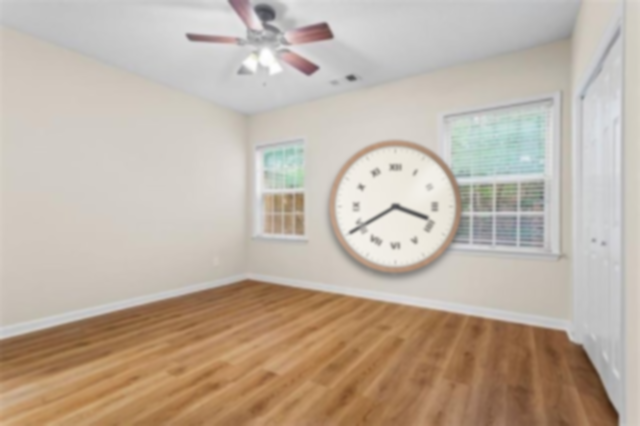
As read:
3:40
